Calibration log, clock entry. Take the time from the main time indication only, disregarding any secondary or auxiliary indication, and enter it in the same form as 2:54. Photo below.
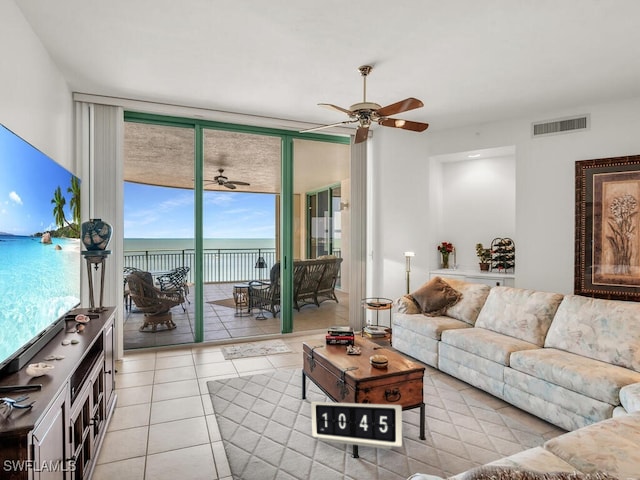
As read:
10:45
